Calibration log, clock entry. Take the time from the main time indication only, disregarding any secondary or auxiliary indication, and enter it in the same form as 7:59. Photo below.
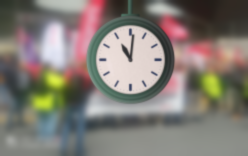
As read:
11:01
